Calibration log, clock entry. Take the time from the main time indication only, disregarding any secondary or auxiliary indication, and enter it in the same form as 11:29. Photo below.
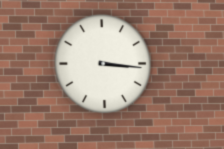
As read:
3:16
